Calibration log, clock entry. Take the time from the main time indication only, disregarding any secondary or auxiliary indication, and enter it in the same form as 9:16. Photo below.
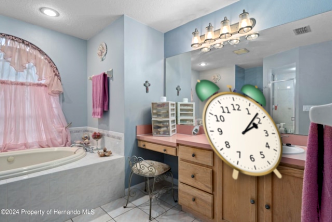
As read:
2:08
